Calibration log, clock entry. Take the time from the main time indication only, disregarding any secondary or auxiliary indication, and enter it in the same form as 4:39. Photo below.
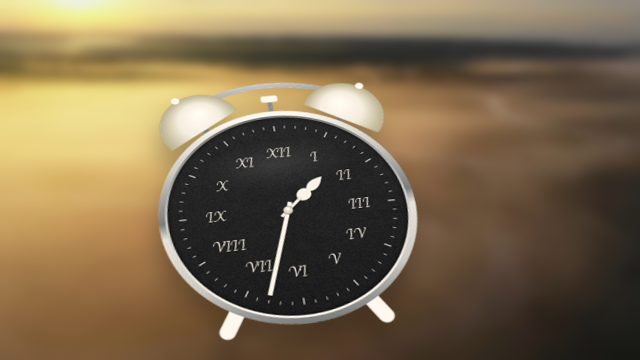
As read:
1:33
